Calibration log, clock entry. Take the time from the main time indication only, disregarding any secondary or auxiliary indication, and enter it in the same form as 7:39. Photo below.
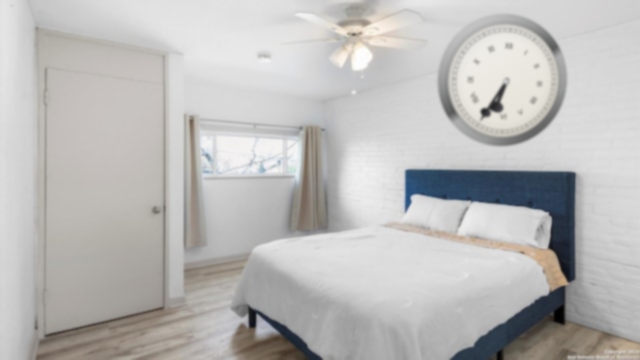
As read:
6:35
